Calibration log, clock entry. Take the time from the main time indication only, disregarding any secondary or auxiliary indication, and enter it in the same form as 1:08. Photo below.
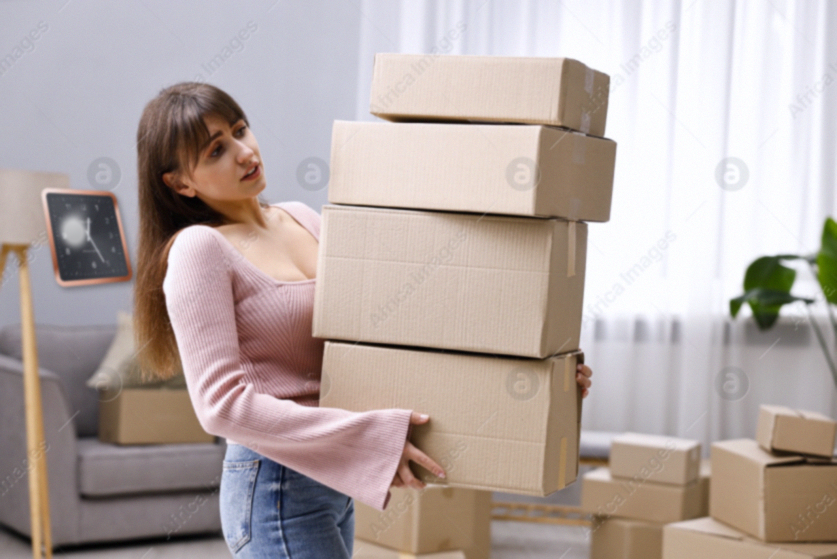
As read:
12:26
